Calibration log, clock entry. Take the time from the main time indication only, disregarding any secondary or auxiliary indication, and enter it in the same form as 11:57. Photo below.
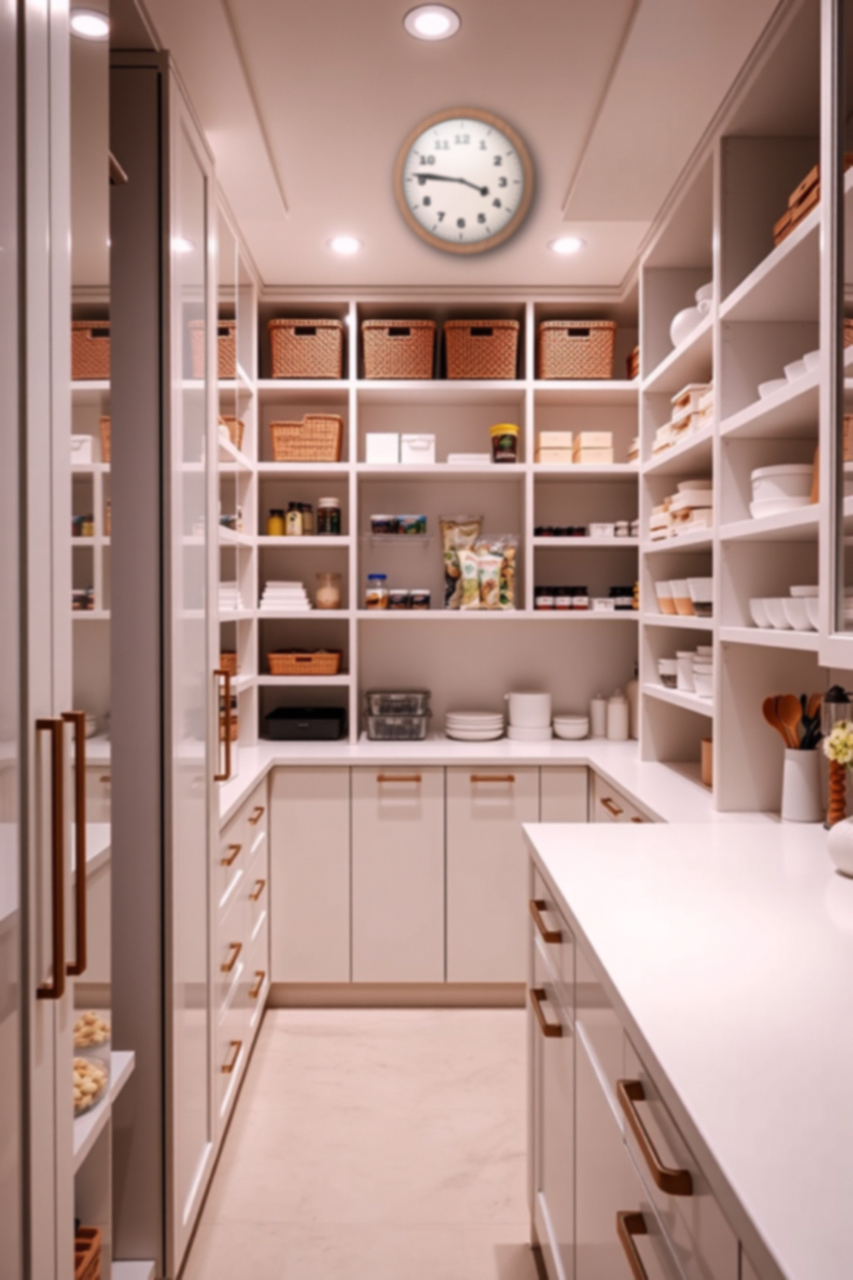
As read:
3:46
